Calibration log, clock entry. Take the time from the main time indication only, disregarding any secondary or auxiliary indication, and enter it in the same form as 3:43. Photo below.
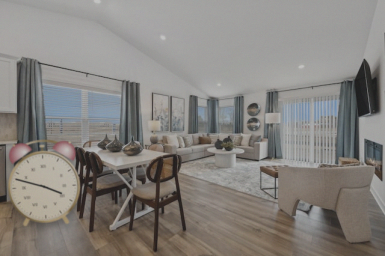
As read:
3:48
